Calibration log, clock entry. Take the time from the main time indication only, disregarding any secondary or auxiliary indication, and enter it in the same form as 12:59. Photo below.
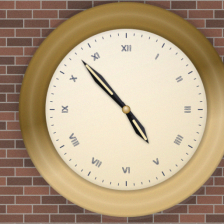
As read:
4:53
